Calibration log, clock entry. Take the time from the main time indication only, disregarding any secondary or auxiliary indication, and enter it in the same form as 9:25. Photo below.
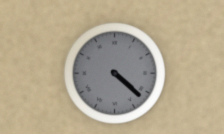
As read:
4:22
